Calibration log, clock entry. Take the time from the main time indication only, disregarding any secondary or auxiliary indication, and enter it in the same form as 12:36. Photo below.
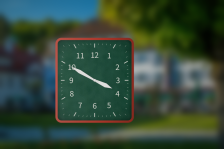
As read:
3:50
